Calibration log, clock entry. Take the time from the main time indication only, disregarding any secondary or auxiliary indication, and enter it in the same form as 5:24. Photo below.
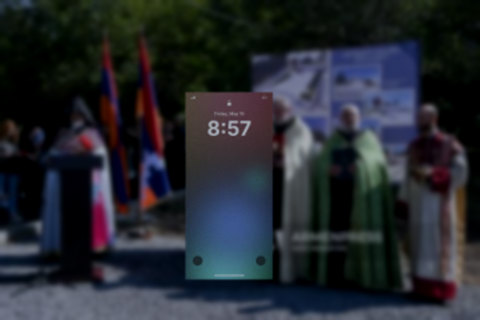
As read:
8:57
